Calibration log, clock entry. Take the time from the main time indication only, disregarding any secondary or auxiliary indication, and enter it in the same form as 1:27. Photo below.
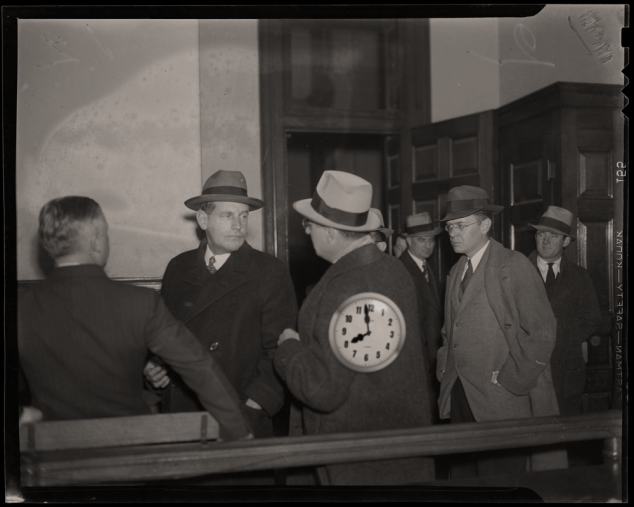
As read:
7:58
